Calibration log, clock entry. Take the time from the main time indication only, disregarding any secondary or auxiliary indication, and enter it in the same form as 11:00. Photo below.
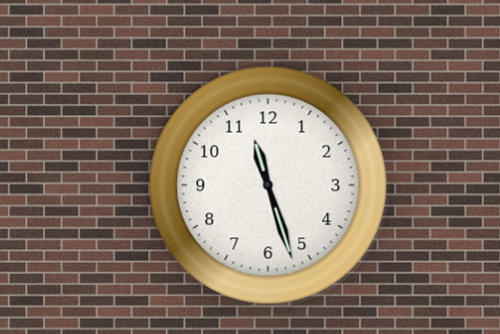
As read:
11:27
